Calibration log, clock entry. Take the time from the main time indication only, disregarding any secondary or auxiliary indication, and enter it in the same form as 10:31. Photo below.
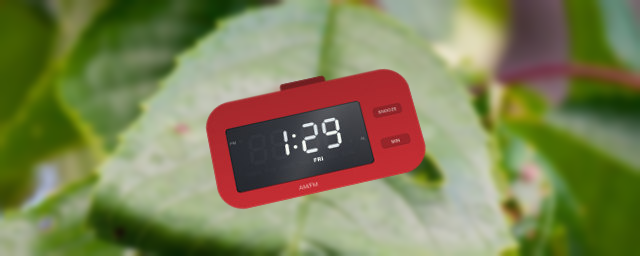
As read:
1:29
